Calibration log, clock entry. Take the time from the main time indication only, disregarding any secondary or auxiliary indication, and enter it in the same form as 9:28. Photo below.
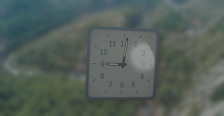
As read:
9:01
